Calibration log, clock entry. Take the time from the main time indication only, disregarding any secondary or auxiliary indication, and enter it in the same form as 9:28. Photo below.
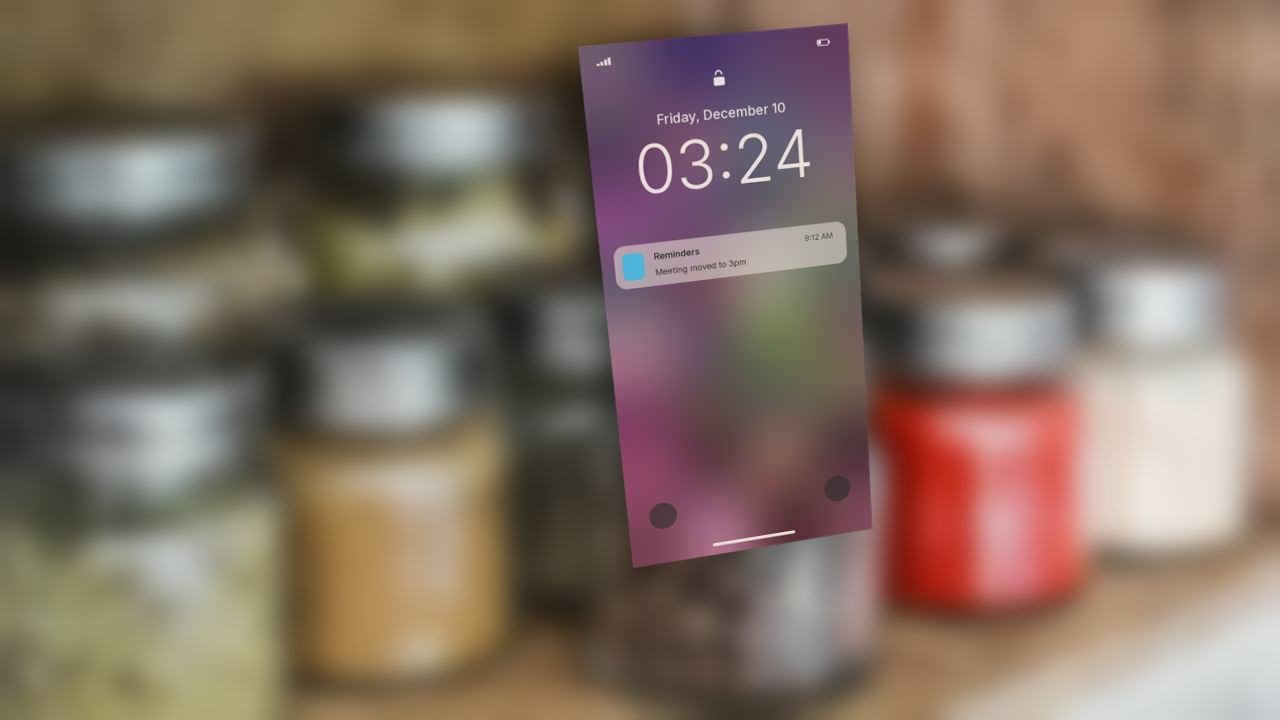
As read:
3:24
